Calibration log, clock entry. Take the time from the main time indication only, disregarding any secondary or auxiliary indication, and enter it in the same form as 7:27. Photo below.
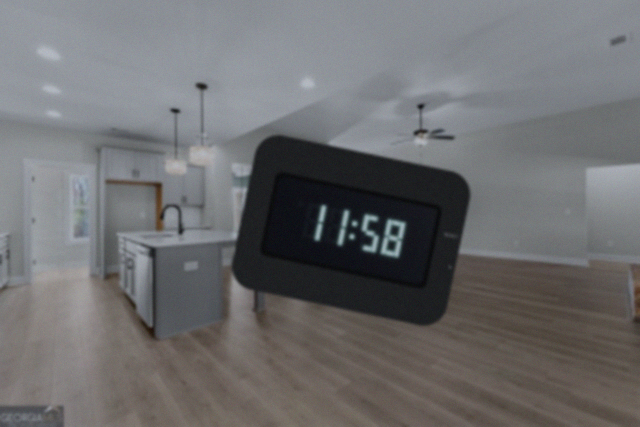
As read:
11:58
